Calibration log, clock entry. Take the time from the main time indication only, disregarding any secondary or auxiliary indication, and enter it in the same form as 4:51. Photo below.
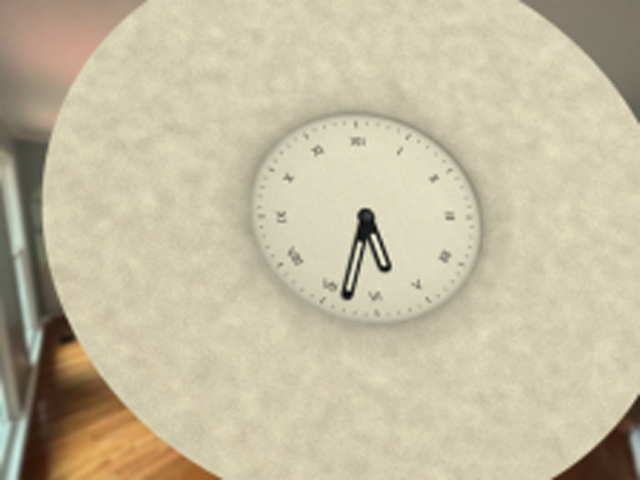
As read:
5:33
